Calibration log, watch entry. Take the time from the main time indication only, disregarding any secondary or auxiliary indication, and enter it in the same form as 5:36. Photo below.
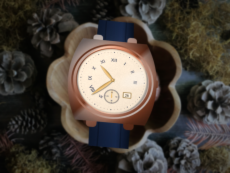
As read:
10:38
